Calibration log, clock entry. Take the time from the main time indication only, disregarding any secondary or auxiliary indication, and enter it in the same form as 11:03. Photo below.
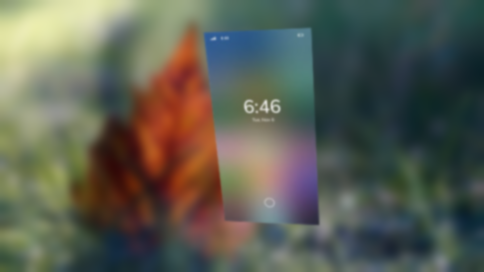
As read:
6:46
